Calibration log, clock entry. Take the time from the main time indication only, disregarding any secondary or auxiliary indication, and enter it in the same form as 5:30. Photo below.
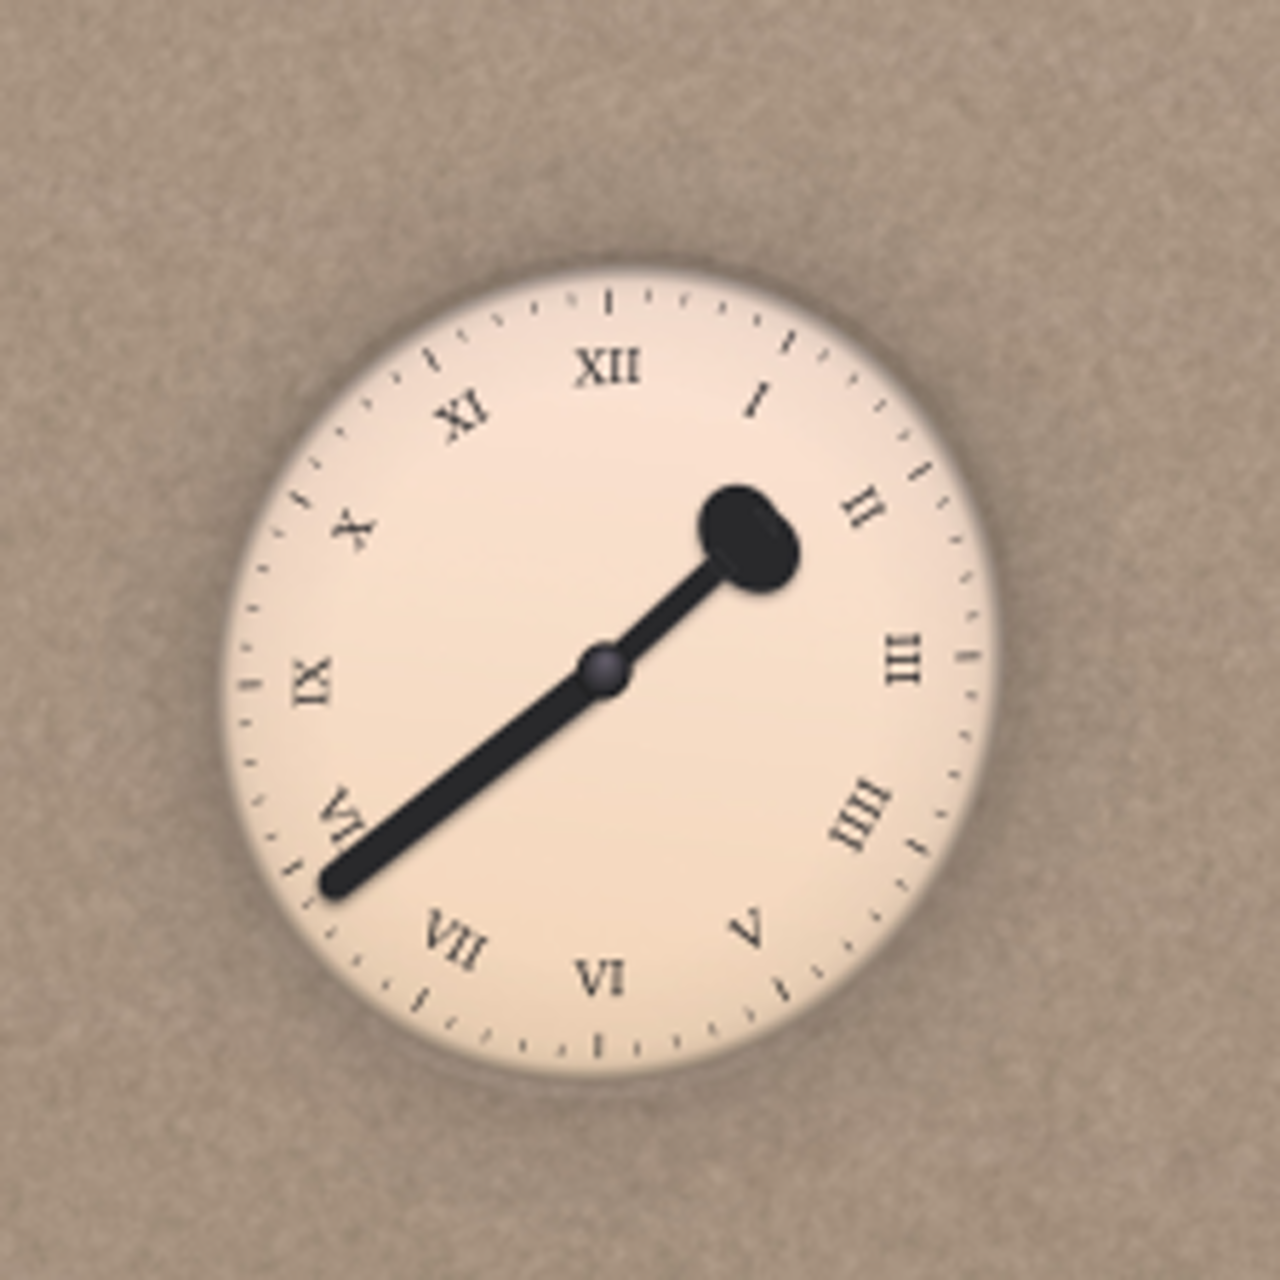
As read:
1:39
